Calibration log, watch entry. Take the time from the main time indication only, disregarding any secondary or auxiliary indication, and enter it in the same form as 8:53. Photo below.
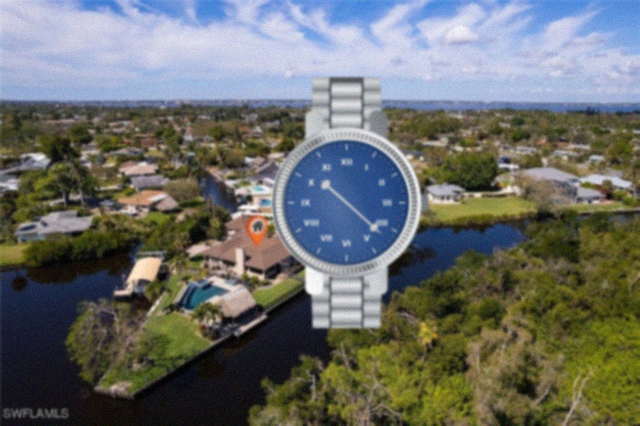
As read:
10:22
